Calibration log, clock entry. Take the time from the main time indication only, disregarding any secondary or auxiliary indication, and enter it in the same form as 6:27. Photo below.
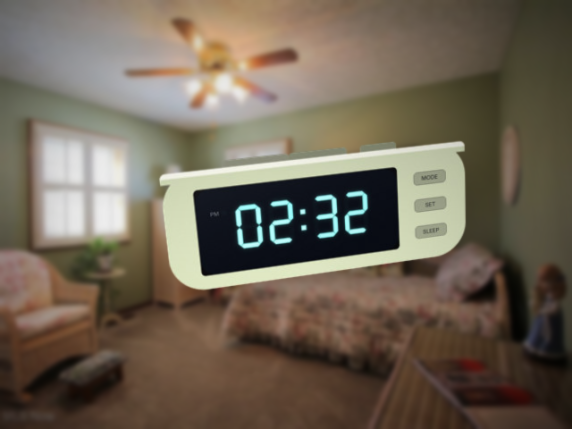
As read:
2:32
